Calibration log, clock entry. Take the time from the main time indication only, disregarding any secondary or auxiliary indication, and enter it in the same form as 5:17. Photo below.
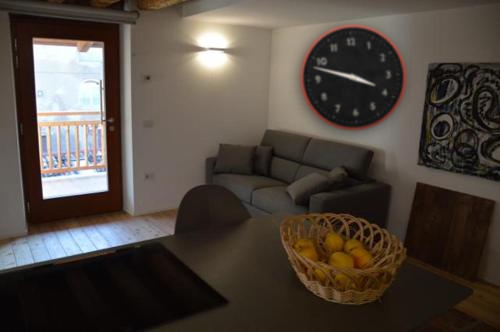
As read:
3:48
